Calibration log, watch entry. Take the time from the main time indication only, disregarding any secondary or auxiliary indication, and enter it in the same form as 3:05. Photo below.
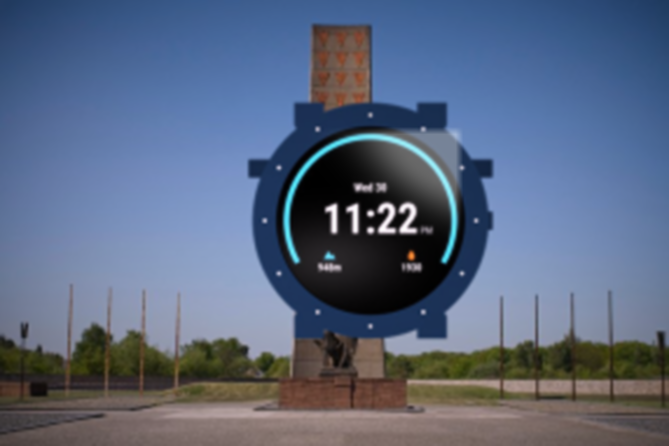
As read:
11:22
